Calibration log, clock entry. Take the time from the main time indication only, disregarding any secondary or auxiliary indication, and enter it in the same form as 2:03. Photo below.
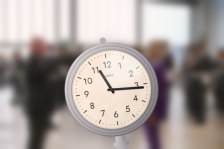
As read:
11:16
